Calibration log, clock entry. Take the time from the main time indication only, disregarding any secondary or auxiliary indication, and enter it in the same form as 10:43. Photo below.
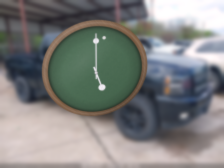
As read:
4:58
